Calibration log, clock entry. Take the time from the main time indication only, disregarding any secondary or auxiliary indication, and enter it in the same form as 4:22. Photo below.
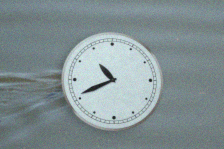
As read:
10:41
